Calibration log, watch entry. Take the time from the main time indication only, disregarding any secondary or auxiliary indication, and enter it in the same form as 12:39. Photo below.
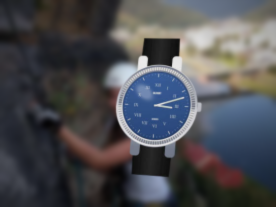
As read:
3:12
